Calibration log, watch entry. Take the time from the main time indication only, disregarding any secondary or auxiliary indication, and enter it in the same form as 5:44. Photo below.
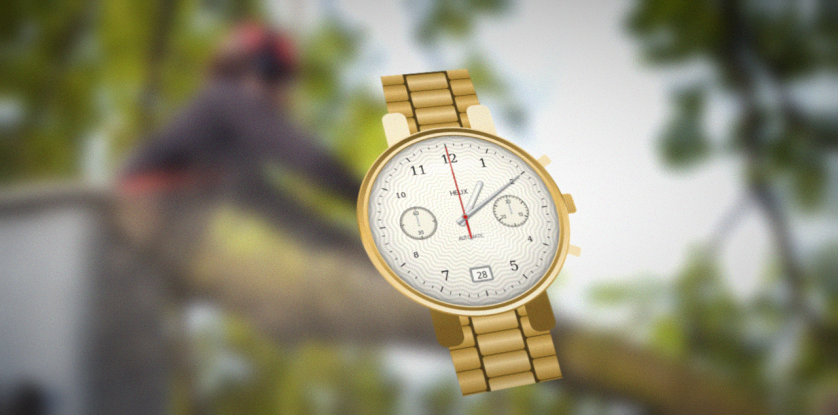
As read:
1:10
